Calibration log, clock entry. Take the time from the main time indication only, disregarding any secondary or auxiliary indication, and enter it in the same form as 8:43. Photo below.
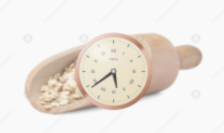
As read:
5:39
